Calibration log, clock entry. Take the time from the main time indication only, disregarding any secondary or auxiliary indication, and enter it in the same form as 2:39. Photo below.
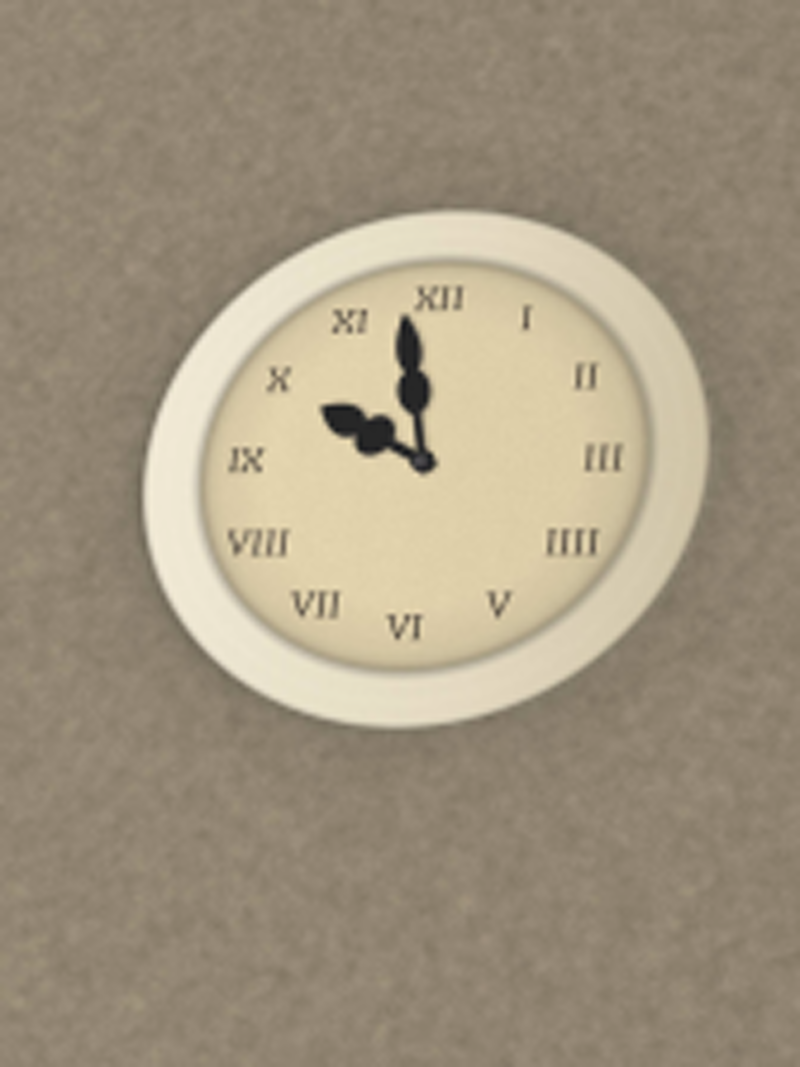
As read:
9:58
